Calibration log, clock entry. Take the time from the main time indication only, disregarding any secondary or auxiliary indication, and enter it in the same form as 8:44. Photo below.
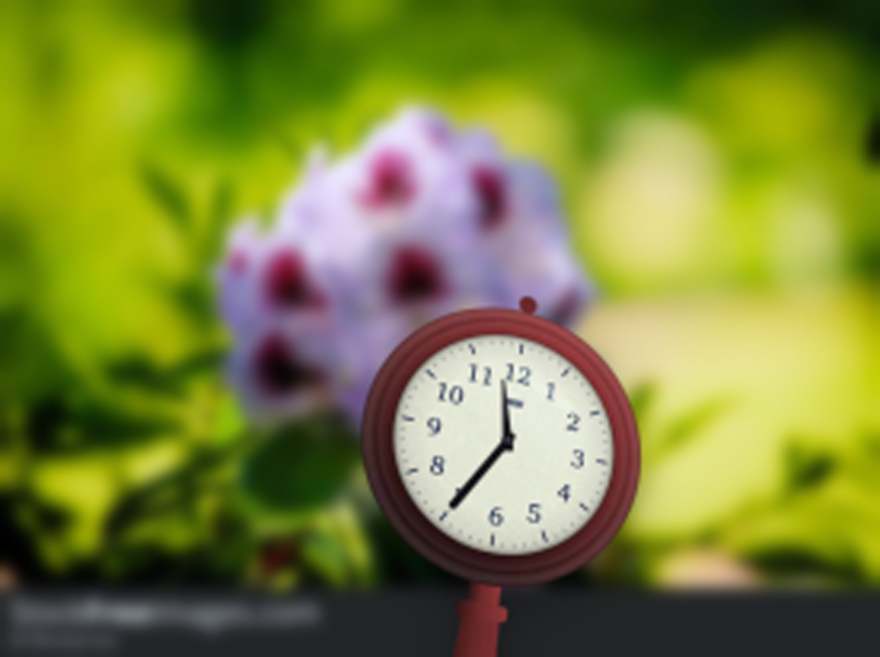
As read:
11:35
